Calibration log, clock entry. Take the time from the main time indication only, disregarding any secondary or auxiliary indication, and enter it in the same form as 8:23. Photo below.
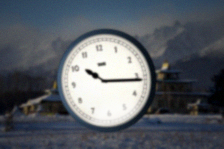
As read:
10:16
